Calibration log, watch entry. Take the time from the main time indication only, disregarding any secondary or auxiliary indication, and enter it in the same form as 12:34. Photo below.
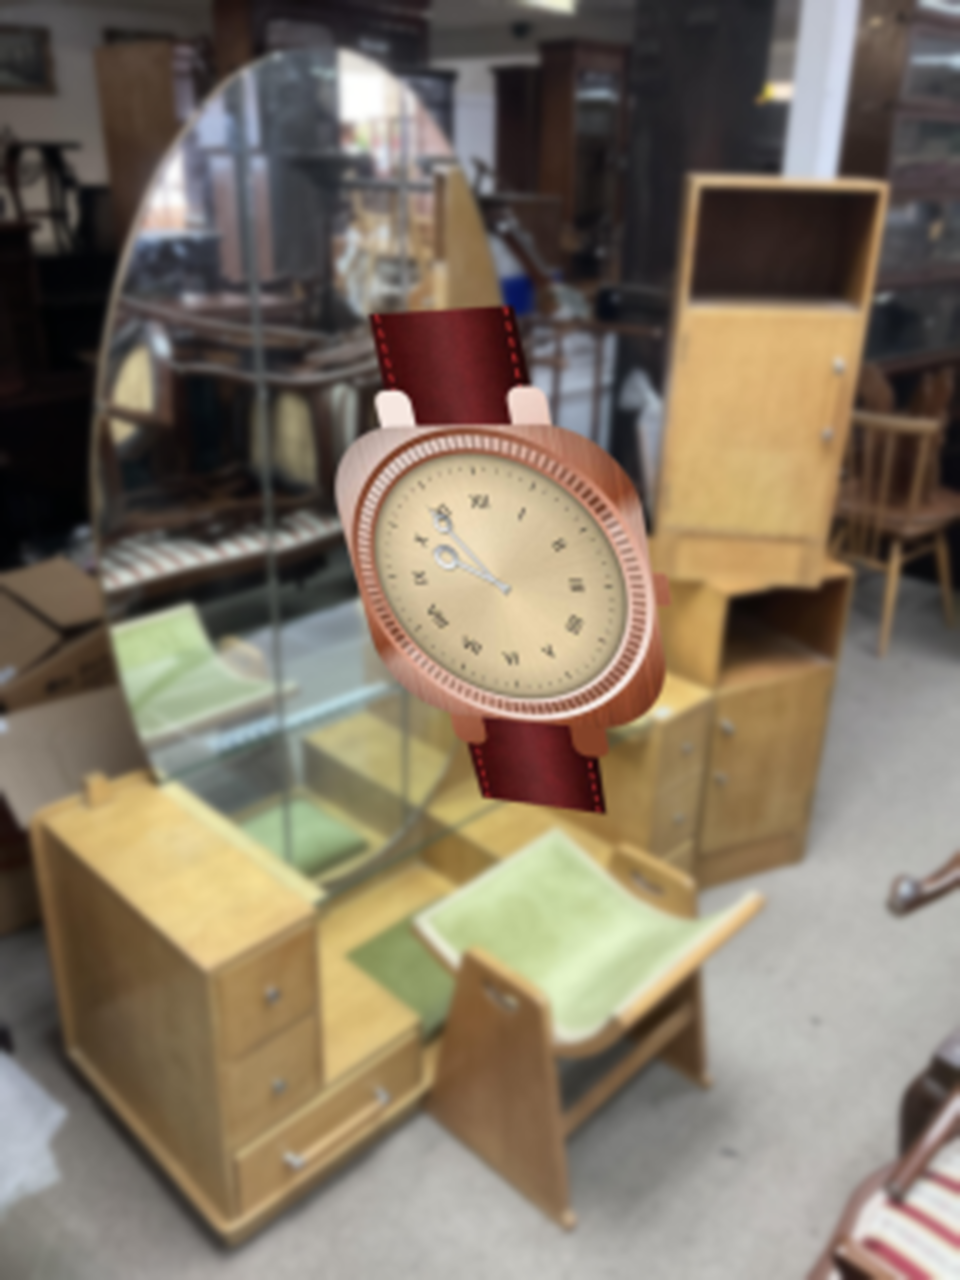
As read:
9:54
